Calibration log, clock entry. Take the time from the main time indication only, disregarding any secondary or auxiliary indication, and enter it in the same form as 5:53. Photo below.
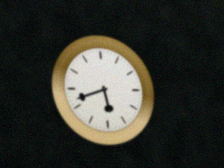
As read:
5:42
